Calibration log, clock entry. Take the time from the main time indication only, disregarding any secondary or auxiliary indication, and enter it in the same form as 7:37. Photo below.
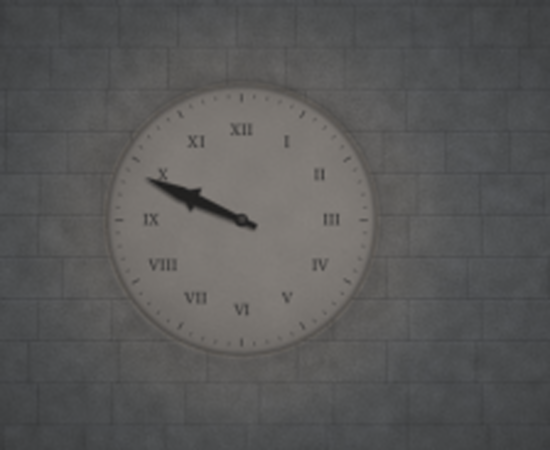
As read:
9:49
